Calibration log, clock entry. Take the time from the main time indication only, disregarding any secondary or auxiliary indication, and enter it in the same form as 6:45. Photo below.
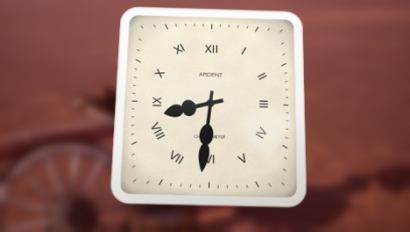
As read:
8:31
